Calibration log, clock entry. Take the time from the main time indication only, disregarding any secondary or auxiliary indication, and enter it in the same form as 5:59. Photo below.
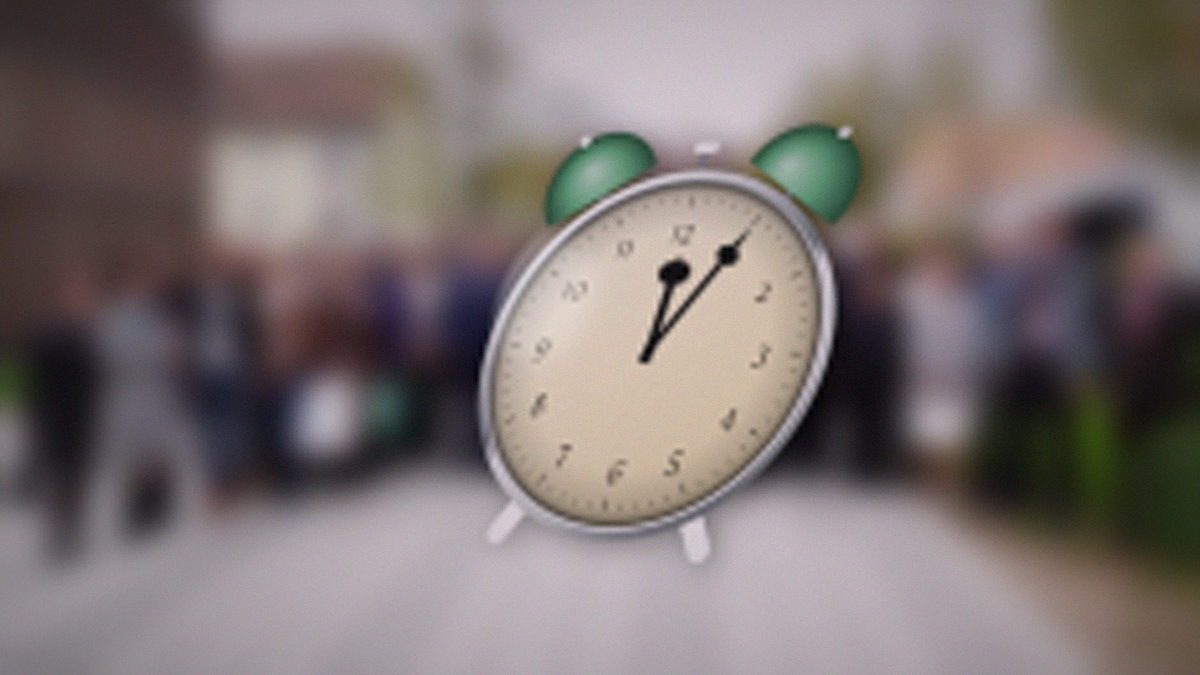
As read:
12:05
